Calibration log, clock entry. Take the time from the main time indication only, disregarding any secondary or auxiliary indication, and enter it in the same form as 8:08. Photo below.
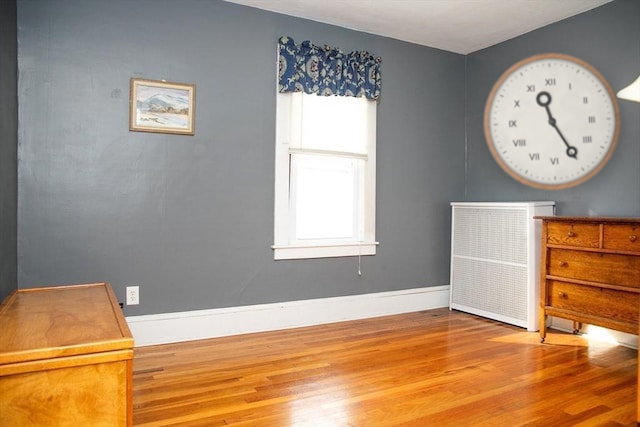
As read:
11:25
